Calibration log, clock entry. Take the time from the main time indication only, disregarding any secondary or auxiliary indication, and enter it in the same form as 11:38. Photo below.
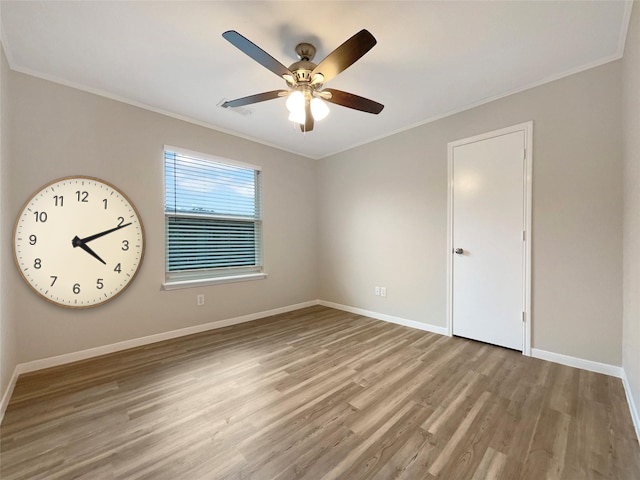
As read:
4:11
